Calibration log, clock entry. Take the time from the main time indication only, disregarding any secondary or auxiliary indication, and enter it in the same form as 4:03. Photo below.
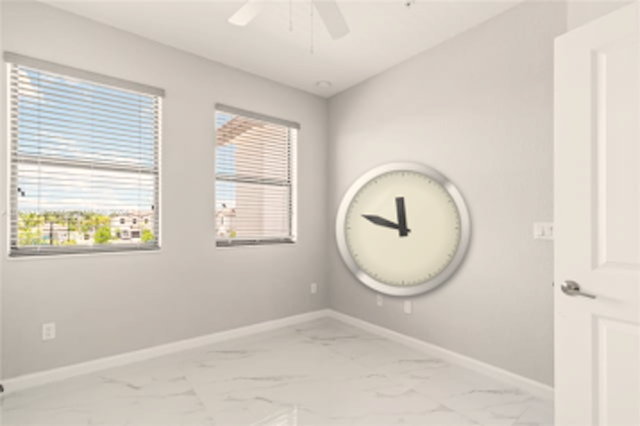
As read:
11:48
